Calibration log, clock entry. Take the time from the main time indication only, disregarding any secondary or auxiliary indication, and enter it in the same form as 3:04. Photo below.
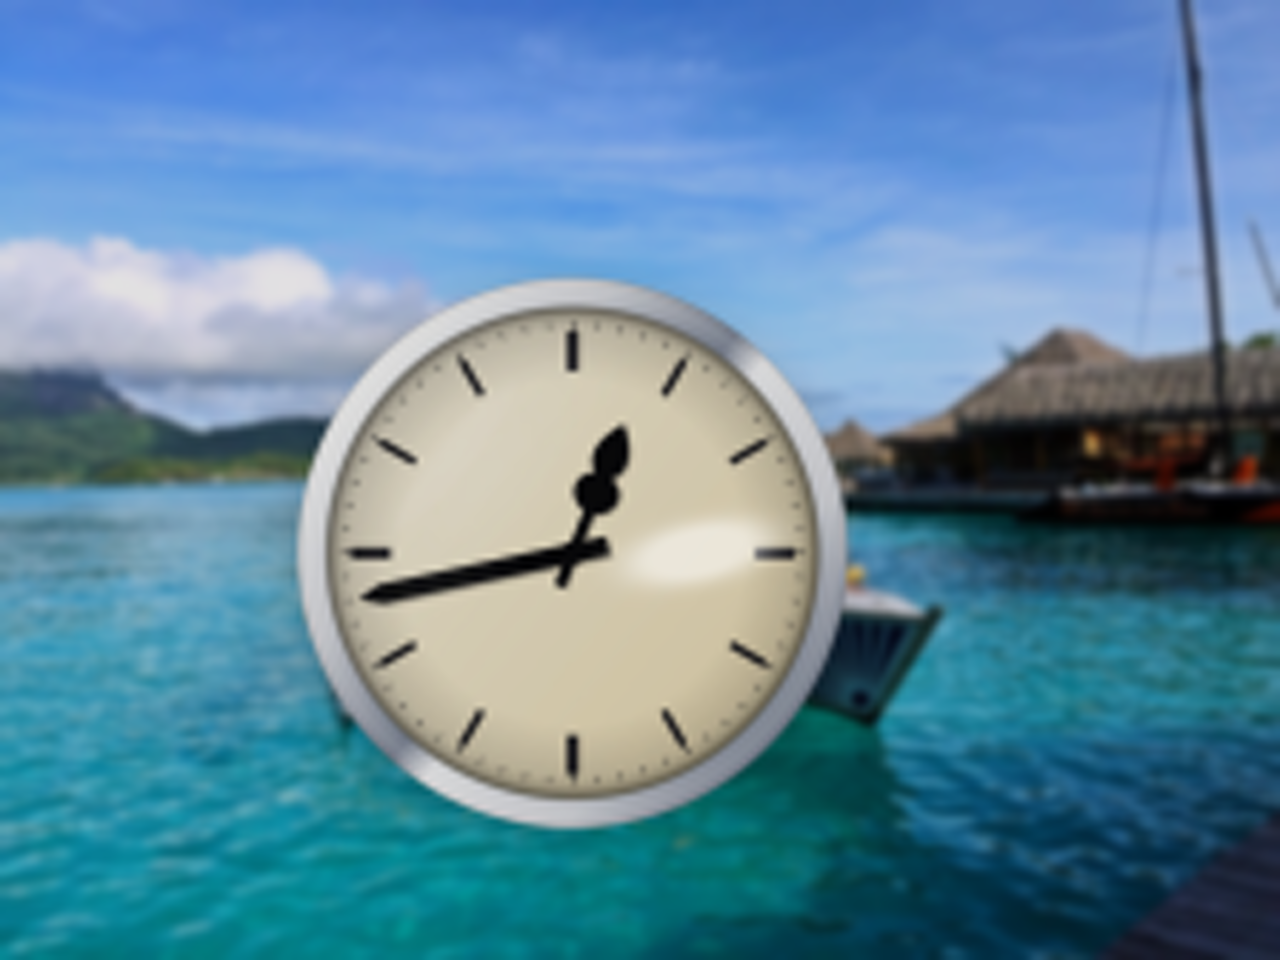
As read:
12:43
